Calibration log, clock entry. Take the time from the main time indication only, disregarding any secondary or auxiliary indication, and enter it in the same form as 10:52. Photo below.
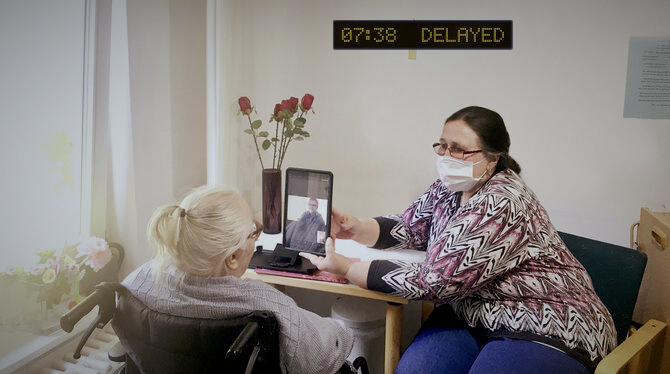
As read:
7:38
